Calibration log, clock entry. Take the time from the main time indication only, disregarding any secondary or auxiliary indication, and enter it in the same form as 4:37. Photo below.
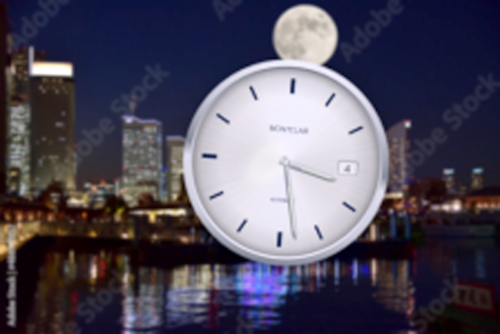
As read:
3:28
